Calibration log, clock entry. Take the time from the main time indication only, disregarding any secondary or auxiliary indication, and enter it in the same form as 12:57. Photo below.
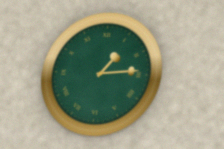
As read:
1:14
